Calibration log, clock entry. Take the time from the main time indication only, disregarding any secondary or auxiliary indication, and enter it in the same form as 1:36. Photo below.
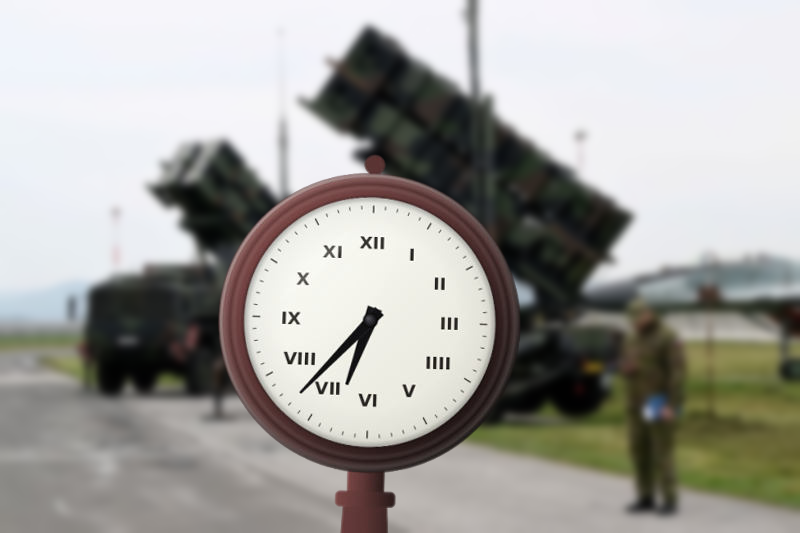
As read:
6:37
